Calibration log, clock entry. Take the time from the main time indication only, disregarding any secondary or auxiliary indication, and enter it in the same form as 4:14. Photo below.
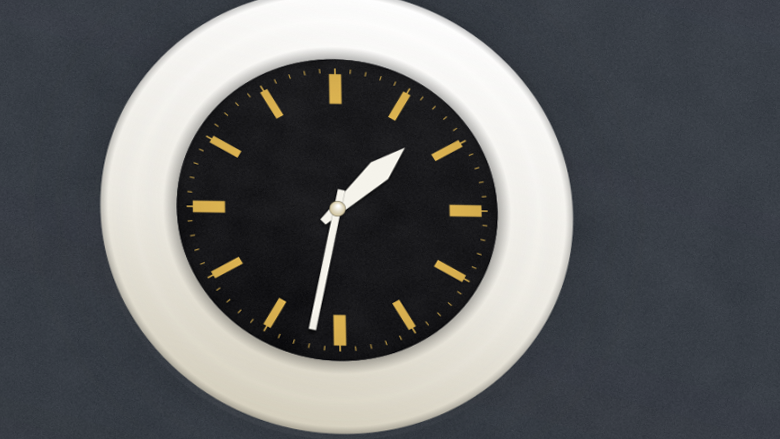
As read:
1:32
